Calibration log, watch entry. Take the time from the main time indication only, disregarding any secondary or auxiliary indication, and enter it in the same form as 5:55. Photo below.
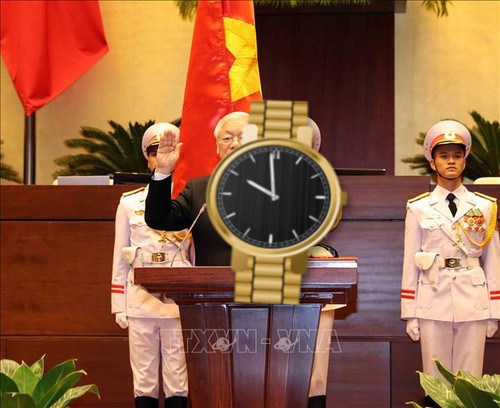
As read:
9:59
